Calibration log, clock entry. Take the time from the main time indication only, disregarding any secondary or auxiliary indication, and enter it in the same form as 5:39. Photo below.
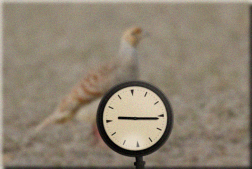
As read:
9:16
